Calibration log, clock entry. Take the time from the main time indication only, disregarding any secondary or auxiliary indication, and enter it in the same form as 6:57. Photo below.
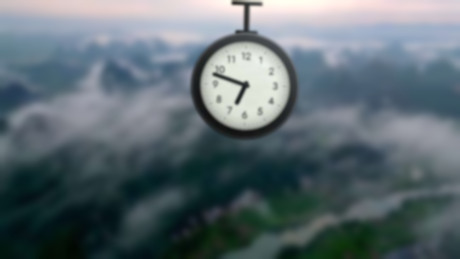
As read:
6:48
